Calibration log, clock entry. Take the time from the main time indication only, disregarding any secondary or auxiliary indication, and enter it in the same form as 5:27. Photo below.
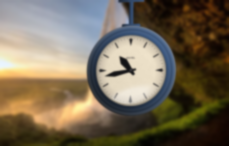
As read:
10:43
